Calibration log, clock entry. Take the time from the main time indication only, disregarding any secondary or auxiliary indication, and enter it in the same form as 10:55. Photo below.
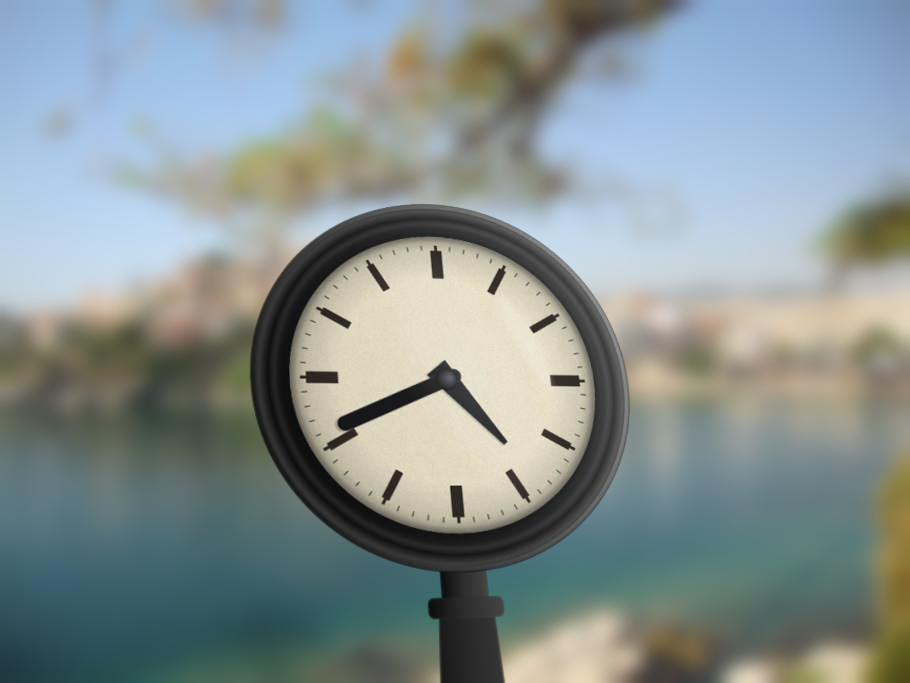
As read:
4:41
